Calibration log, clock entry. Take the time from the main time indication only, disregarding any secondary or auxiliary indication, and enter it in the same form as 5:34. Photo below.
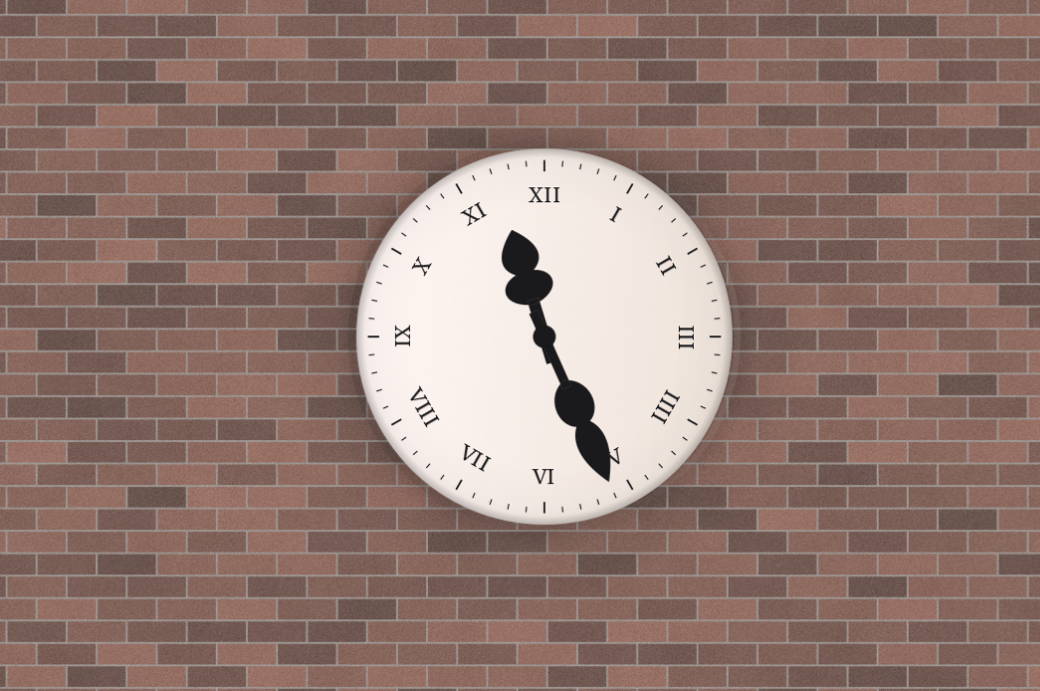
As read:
11:26
